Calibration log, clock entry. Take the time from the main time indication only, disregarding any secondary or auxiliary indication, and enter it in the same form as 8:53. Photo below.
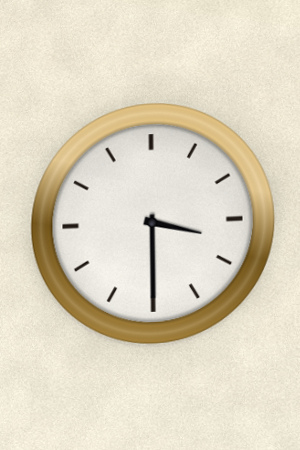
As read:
3:30
